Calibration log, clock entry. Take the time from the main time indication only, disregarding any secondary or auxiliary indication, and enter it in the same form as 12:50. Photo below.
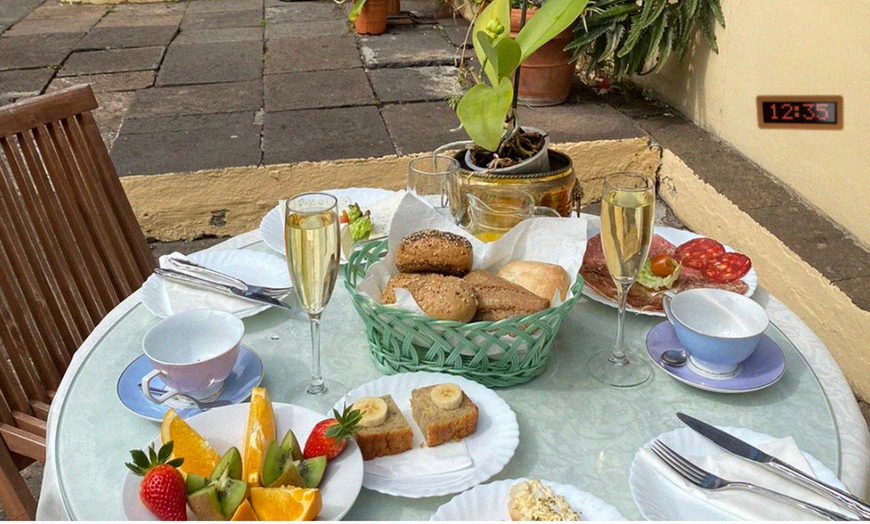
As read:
12:35
